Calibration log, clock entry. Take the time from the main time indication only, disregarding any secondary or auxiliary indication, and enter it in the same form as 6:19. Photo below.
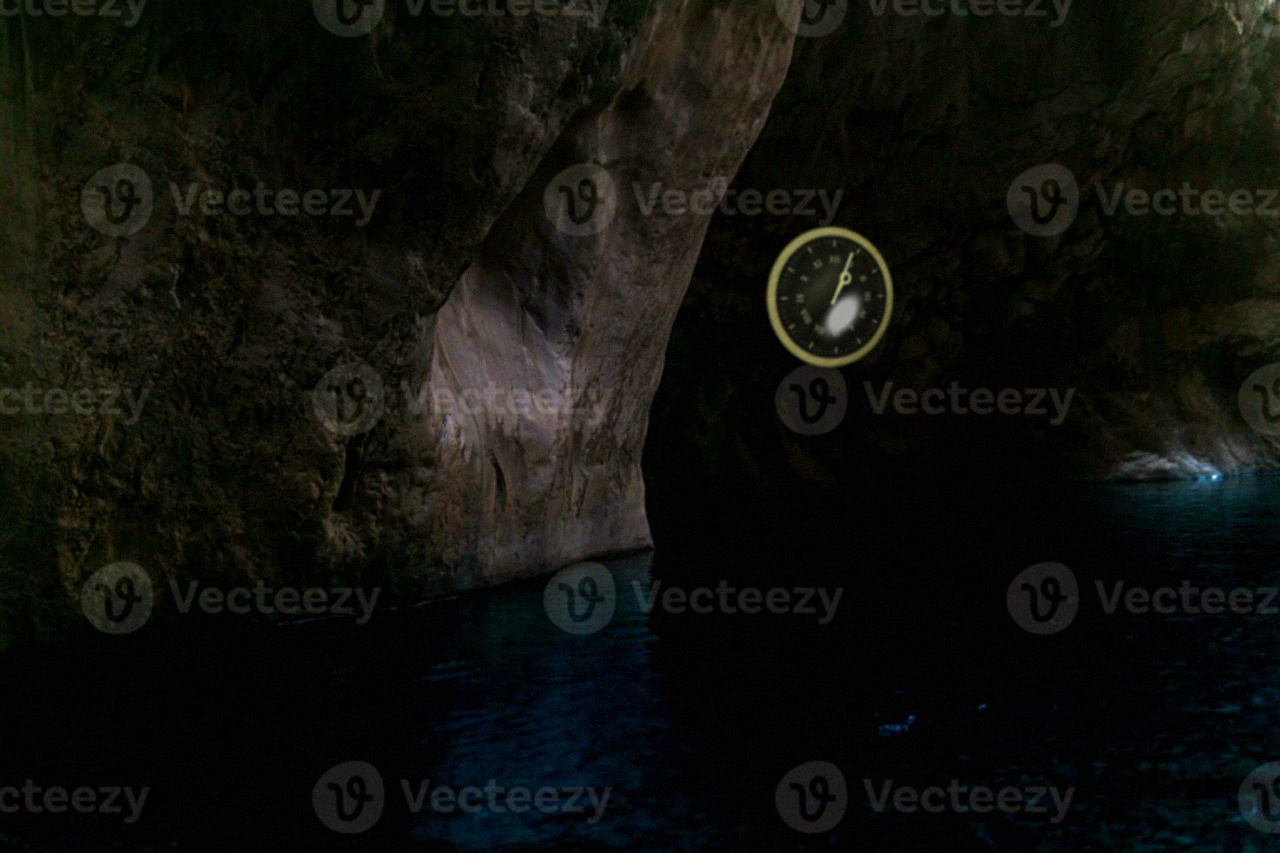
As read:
1:04
